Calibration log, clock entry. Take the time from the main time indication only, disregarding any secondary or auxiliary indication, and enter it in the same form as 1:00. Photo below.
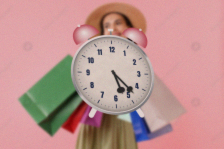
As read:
5:23
